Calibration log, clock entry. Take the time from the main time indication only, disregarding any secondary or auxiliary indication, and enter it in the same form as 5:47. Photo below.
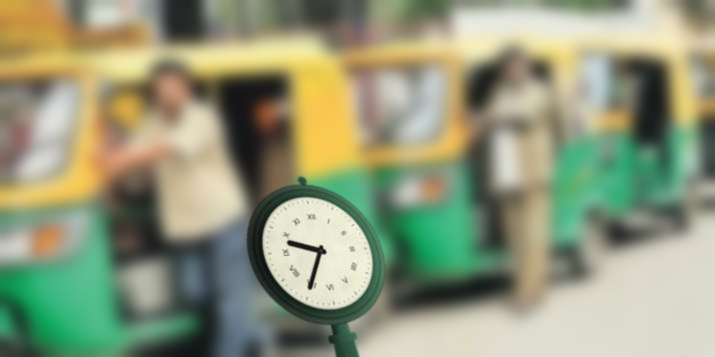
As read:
9:35
